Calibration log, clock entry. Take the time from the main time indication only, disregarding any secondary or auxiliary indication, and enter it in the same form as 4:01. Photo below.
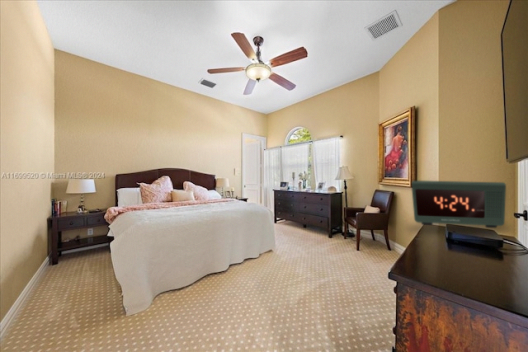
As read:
4:24
